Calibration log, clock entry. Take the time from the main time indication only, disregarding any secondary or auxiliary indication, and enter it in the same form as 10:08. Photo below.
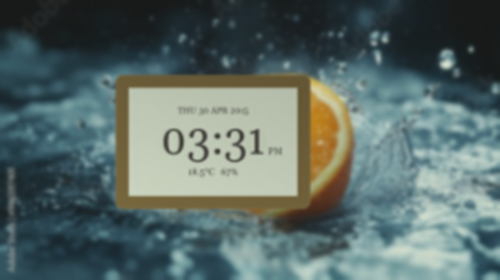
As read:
3:31
